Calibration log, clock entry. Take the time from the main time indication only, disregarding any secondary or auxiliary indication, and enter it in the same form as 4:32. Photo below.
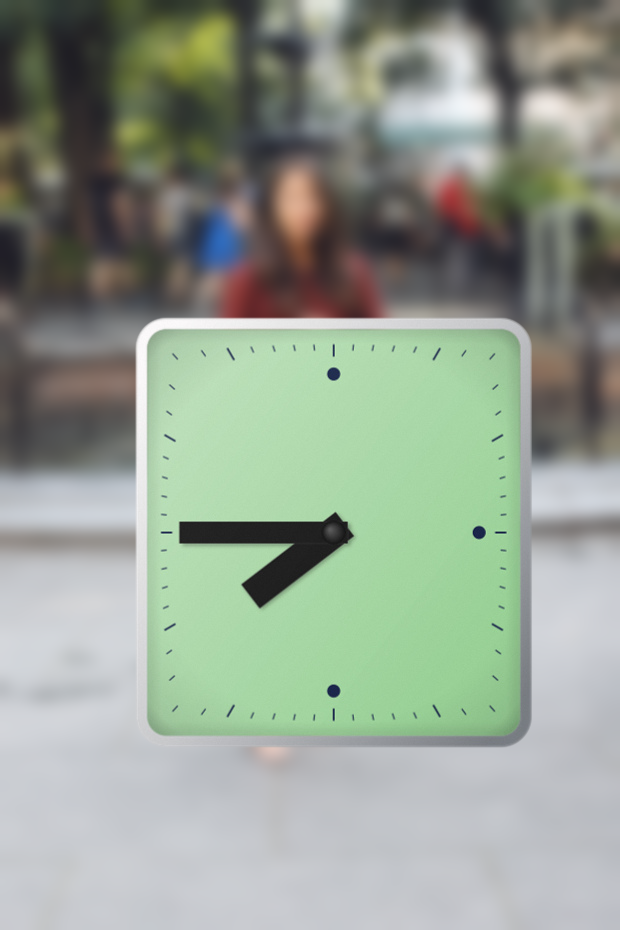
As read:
7:45
